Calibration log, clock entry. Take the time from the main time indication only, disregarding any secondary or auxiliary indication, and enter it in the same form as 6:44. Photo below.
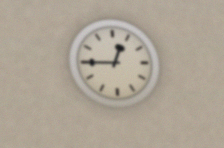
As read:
12:45
